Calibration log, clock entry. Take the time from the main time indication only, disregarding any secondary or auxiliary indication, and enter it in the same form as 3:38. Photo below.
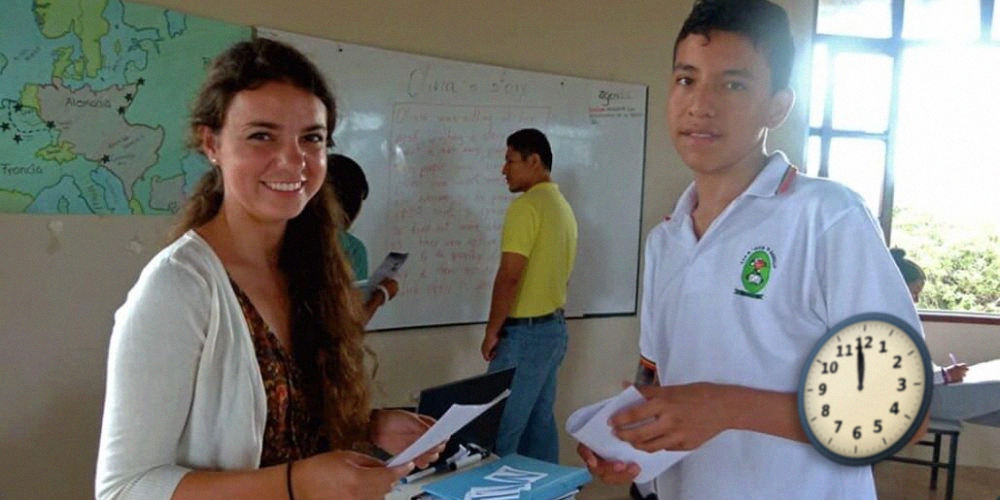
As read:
11:59
